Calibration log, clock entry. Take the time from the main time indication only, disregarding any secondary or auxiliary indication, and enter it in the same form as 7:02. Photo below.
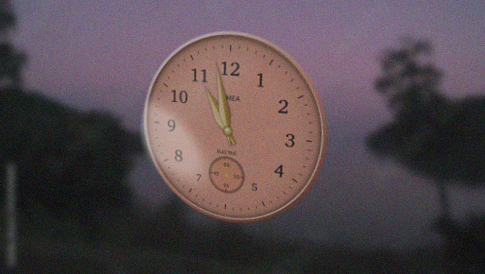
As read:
10:58
